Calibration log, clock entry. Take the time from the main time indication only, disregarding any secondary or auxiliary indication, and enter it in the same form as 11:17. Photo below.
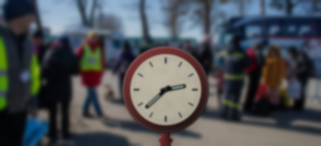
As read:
2:38
